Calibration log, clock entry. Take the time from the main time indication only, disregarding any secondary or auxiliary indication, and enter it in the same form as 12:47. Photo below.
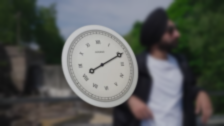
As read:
8:11
